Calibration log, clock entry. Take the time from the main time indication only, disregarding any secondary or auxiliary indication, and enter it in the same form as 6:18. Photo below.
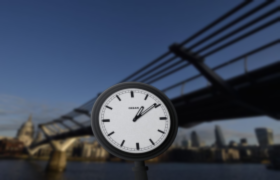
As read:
1:09
